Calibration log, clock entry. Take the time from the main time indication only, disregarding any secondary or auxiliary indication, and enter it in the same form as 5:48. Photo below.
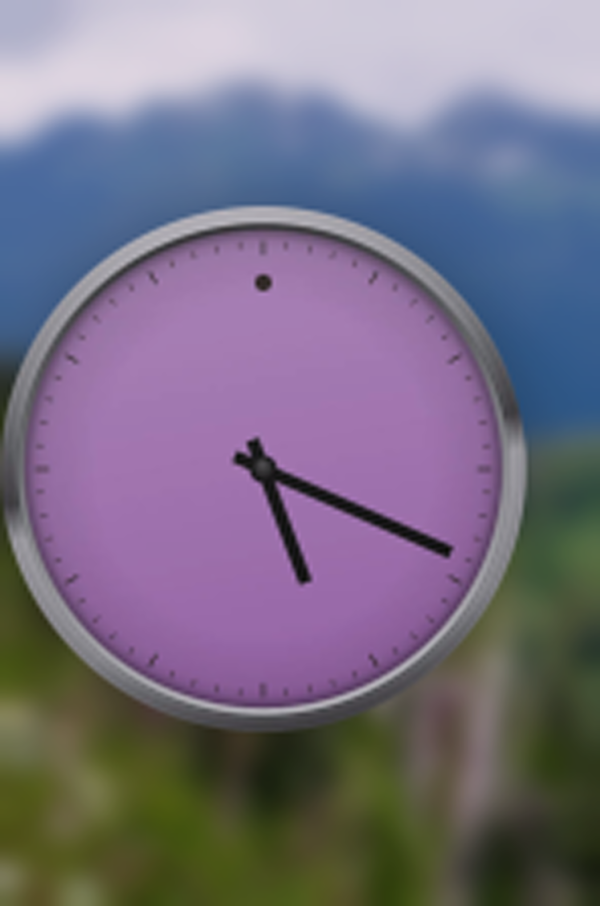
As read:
5:19
